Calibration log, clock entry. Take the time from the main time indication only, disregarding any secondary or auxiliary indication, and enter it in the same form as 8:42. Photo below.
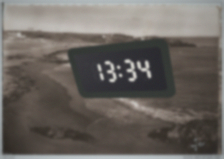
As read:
13:34
